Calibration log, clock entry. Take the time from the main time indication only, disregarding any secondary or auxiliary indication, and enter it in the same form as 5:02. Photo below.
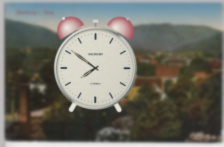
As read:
7:51
